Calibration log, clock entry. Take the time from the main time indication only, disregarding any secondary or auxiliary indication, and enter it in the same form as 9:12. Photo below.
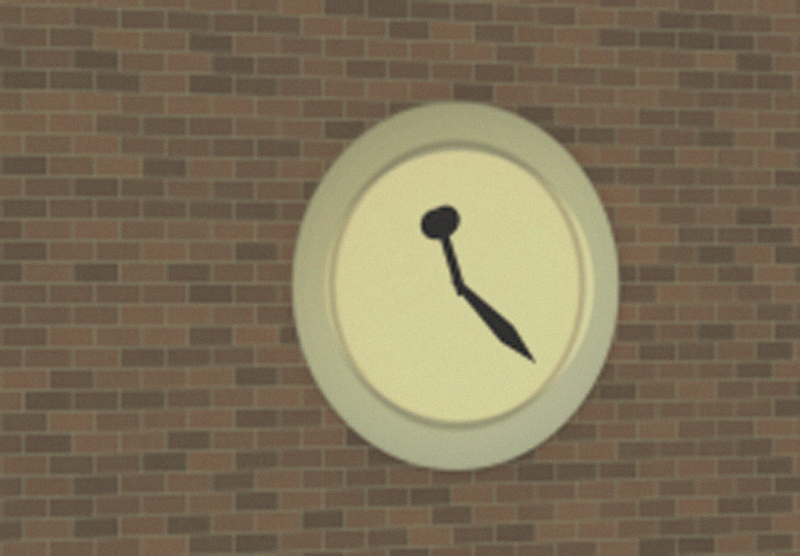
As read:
11:22
